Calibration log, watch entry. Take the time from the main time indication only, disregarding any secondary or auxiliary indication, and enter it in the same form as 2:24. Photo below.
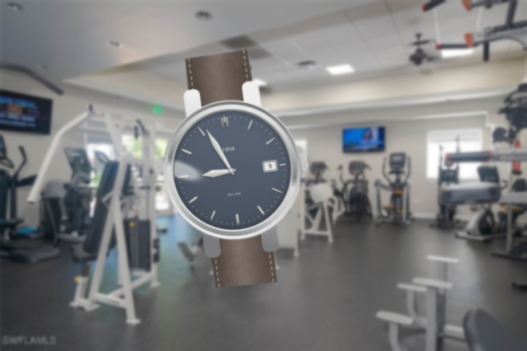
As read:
8:56
